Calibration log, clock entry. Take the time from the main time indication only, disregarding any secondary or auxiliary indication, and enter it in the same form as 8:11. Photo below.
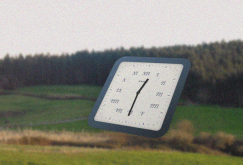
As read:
12:30
